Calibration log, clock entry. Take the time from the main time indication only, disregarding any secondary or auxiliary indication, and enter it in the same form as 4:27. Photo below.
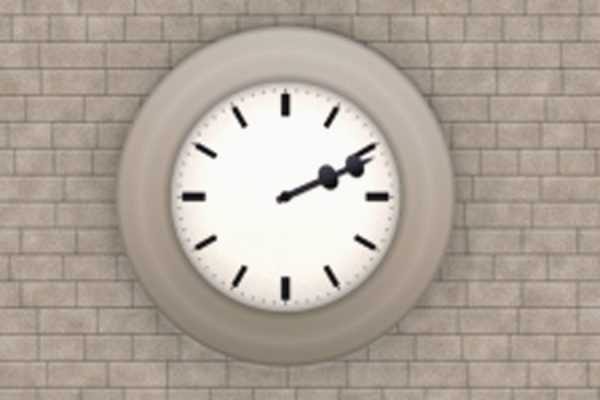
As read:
2:11
